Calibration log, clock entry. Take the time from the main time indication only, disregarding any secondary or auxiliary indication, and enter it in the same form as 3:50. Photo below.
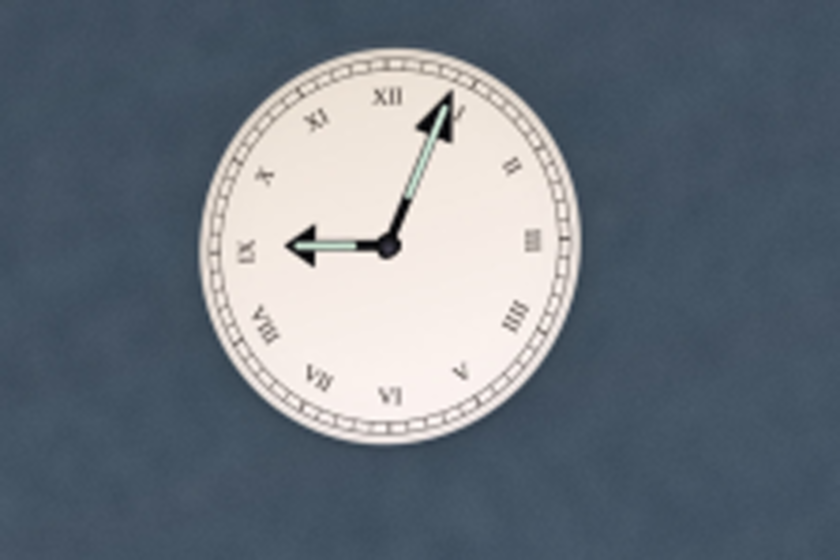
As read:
9:04
